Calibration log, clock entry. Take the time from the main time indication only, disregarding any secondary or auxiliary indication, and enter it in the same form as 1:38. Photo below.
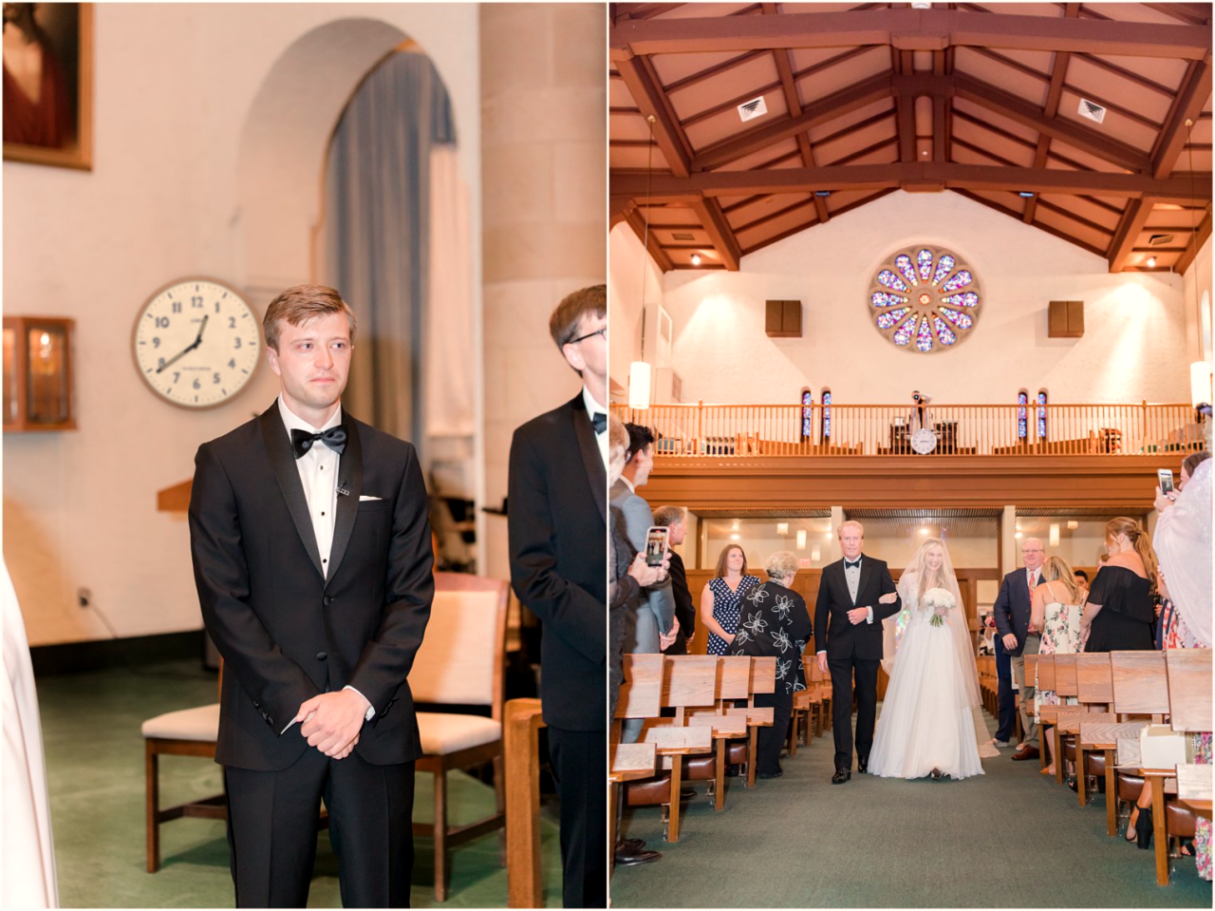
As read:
12:39
